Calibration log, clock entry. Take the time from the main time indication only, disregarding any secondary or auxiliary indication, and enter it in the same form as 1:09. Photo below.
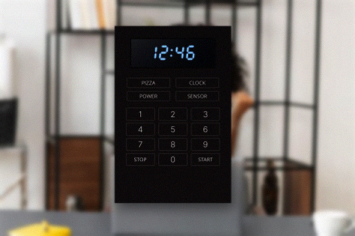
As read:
12:46
